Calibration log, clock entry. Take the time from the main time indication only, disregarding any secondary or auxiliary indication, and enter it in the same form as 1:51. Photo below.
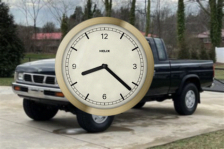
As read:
8:22
